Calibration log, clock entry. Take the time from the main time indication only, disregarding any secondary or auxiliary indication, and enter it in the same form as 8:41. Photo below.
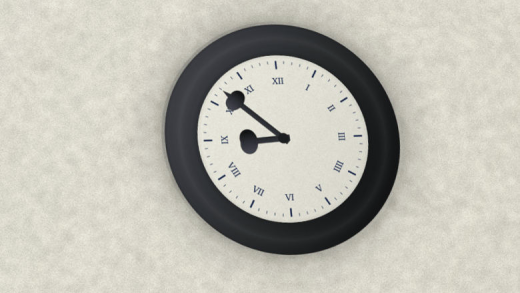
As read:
8:52
